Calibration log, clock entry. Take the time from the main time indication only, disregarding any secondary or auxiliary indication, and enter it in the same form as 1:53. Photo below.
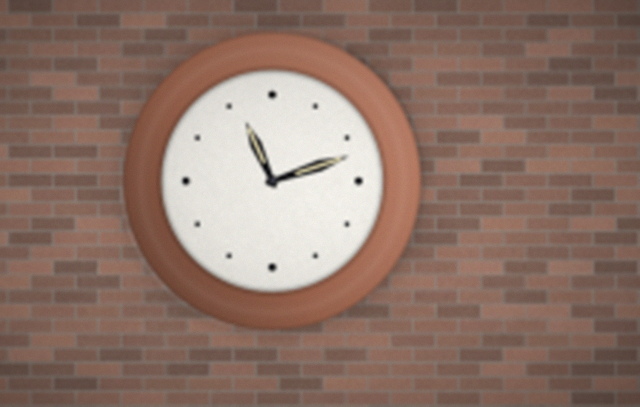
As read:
11:12
